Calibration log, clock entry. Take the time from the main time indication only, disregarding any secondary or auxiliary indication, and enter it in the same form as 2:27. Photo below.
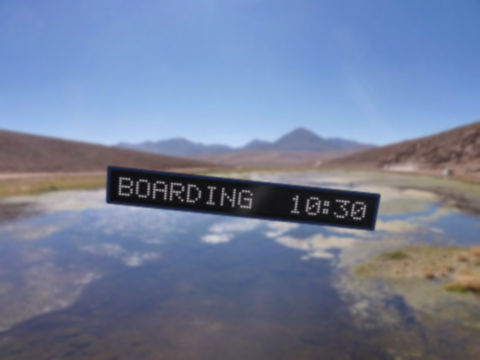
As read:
10:30
